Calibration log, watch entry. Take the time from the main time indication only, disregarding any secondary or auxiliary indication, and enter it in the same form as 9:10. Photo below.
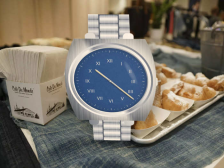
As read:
10:22
